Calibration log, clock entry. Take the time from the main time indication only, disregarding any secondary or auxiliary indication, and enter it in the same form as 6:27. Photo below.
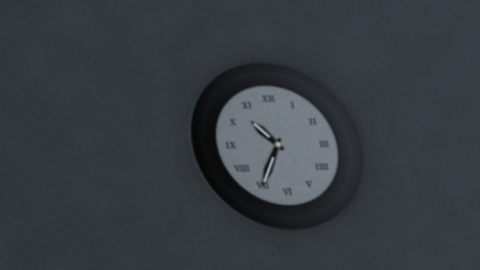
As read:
10:35
